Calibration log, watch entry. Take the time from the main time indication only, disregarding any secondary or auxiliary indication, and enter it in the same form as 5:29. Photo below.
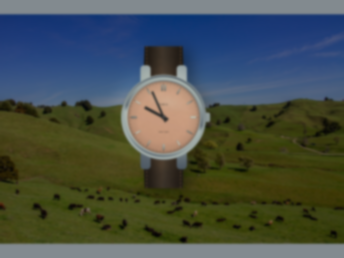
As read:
9:56
